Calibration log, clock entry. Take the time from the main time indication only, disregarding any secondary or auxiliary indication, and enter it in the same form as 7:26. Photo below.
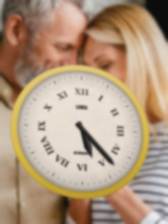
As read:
5:23
